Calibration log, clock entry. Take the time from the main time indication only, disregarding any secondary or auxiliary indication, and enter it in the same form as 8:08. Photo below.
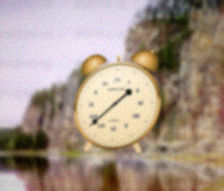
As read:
1:38
